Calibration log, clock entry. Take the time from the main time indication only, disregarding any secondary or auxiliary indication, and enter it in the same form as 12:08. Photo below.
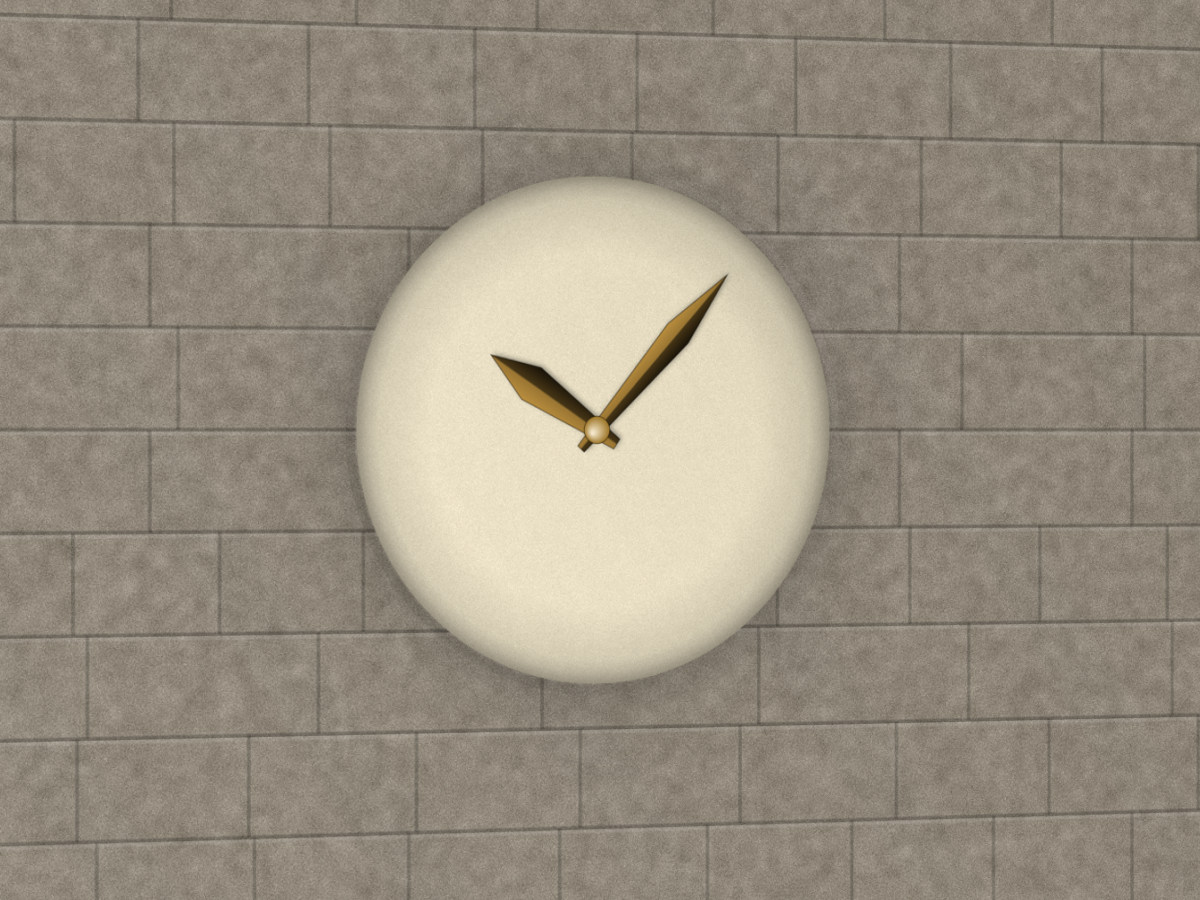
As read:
10:07
